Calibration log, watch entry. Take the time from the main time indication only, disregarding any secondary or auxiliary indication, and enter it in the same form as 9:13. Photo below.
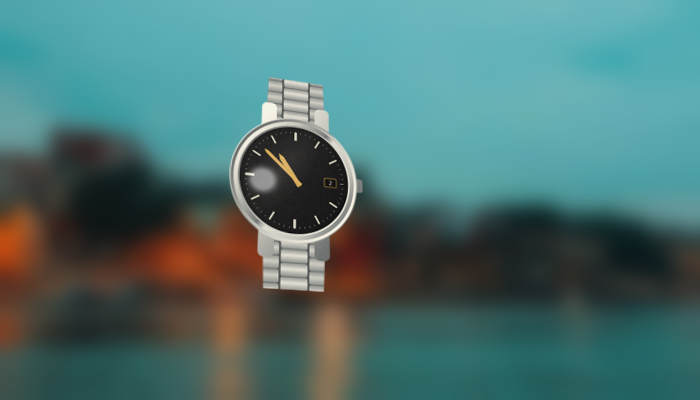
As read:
10:52
